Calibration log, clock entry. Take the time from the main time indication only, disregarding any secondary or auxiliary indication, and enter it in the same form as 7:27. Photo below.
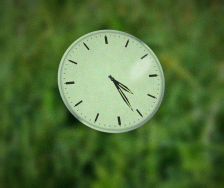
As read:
4:26
